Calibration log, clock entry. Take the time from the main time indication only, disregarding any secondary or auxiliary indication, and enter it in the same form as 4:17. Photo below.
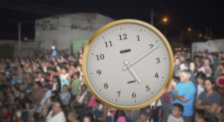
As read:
5:11
